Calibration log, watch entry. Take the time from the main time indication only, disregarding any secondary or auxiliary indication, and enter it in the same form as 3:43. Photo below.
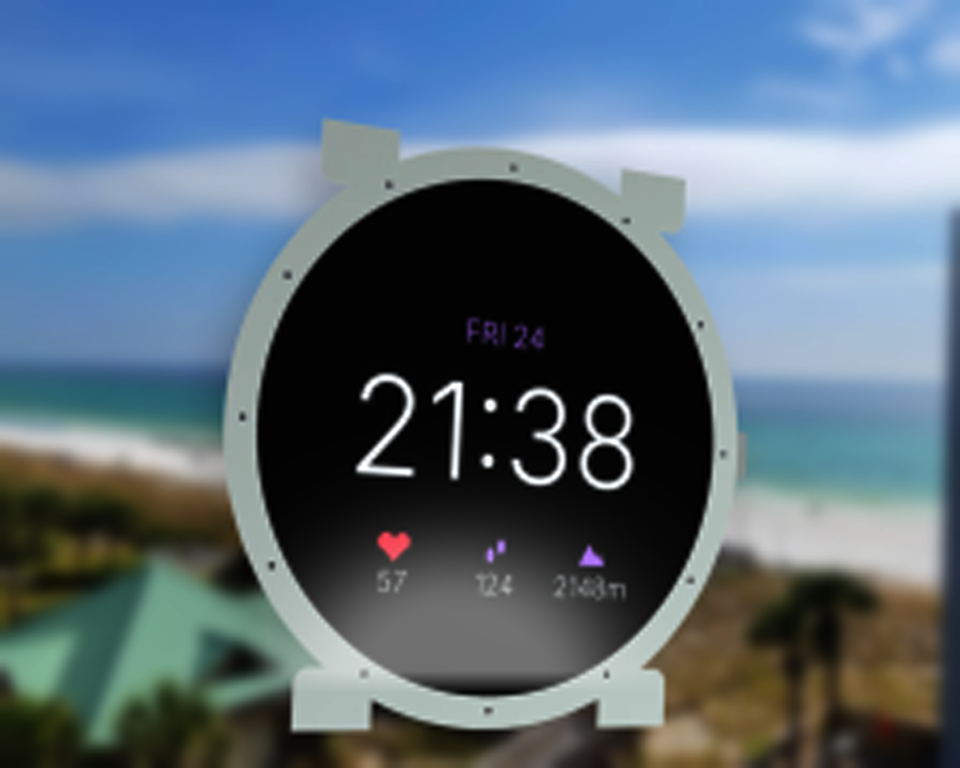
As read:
21:38
